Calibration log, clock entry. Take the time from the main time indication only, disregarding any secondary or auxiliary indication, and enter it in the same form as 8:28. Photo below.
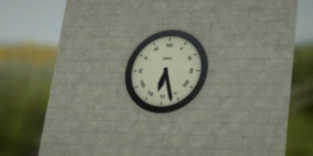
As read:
6:27
